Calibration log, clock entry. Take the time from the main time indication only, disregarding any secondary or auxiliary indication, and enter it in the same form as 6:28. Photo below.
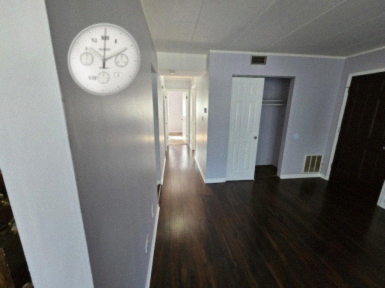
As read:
10:10
